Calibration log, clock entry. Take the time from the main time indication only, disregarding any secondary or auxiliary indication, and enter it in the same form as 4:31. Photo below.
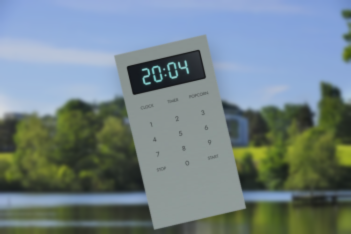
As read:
20:04
